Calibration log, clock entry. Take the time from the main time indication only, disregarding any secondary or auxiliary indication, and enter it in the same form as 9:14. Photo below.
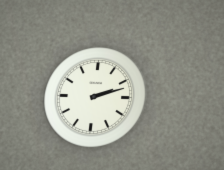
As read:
2:12
